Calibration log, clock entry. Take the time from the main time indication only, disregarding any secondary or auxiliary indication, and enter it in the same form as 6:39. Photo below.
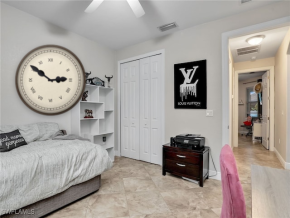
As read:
2:51
